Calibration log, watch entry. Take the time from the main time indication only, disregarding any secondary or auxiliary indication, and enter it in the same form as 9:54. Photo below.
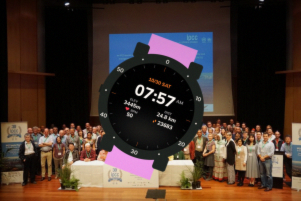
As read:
7:57
